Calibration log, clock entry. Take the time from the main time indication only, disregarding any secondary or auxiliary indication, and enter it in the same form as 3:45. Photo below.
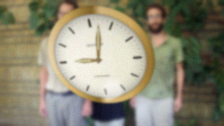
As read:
9:02
